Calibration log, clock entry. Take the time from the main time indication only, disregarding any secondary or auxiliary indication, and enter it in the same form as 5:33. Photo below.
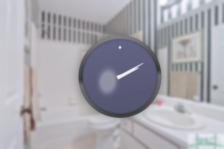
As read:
2:10
